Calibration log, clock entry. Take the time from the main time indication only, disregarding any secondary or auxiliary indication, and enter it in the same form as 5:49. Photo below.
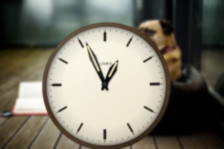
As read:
12:56
